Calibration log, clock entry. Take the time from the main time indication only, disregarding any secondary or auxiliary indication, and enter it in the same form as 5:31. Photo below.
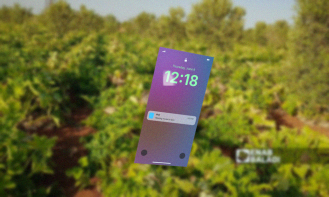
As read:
12:18
